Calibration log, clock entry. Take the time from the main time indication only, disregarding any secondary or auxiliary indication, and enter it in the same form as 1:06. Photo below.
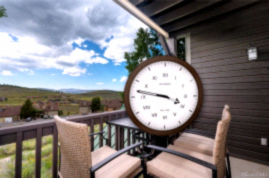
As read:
3:47
